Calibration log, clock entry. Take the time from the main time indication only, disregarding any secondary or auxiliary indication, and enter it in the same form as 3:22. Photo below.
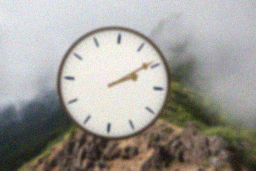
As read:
2:09
